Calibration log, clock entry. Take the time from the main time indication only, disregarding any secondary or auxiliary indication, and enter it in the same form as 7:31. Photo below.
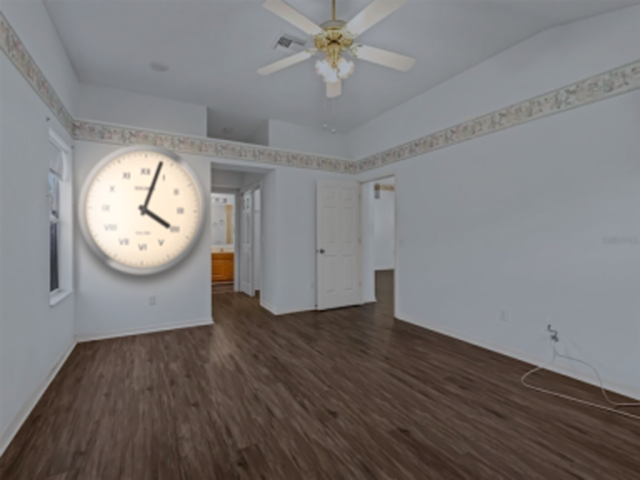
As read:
4:03
